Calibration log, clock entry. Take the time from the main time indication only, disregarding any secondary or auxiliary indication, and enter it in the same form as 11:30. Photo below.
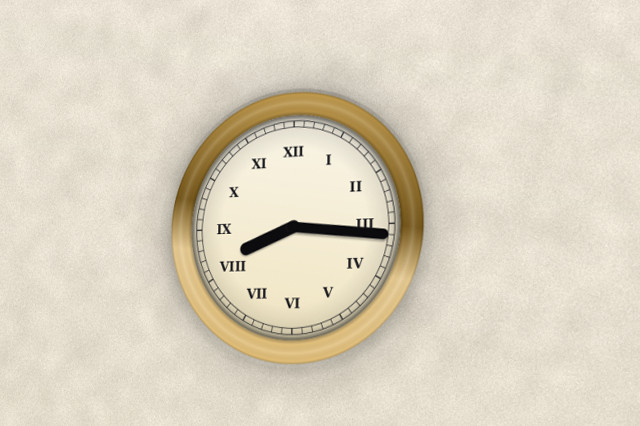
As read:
8:16
